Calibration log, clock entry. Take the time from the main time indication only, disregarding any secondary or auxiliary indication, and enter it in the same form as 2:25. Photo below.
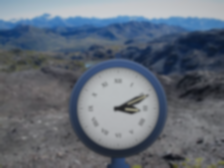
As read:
3:11
